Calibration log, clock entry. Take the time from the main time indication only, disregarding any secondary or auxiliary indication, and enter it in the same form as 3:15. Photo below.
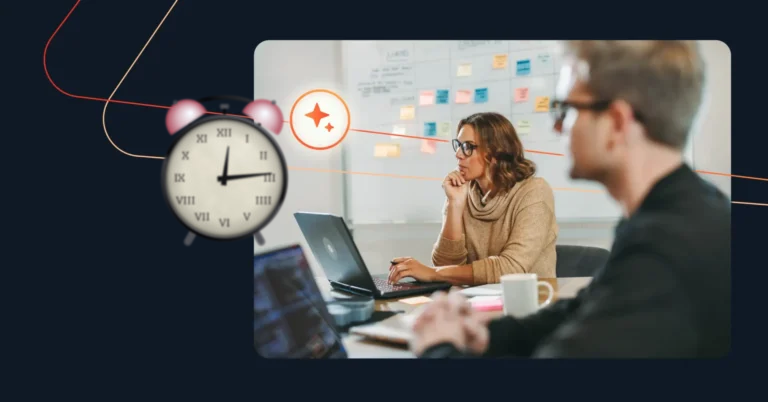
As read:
12:14
